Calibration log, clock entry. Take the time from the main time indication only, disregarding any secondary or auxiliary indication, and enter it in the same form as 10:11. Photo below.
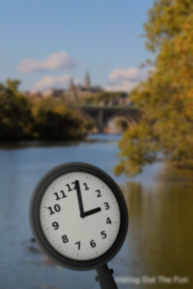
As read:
3:02
